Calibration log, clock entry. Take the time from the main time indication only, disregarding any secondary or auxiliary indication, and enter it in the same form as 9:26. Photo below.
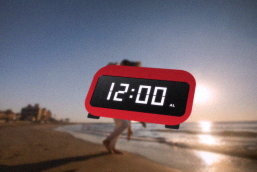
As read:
12:00
